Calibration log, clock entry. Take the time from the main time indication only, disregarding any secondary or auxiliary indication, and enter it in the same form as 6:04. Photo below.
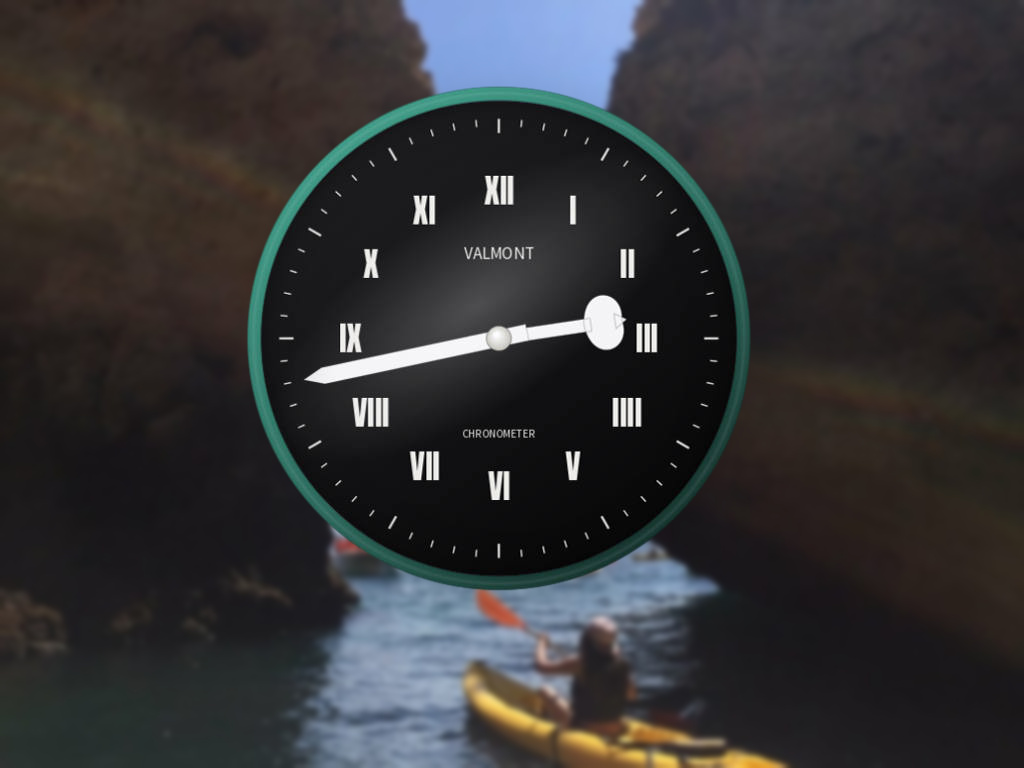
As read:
2:43
